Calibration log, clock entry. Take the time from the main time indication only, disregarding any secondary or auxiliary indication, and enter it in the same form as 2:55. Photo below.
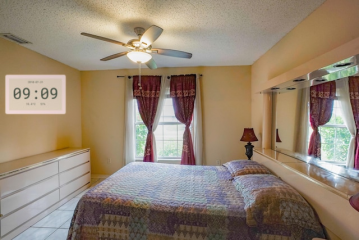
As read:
9:09
